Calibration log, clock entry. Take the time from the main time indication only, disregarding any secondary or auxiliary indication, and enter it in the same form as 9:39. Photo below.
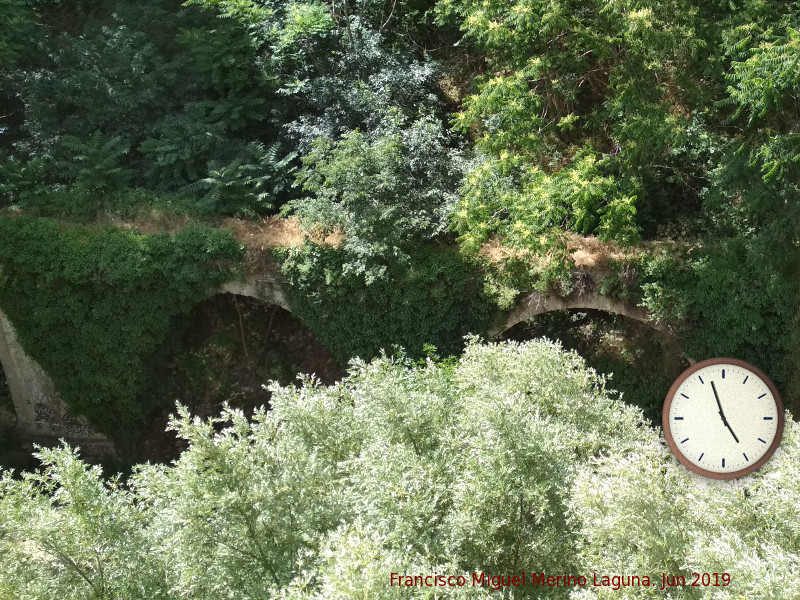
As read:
4:57
